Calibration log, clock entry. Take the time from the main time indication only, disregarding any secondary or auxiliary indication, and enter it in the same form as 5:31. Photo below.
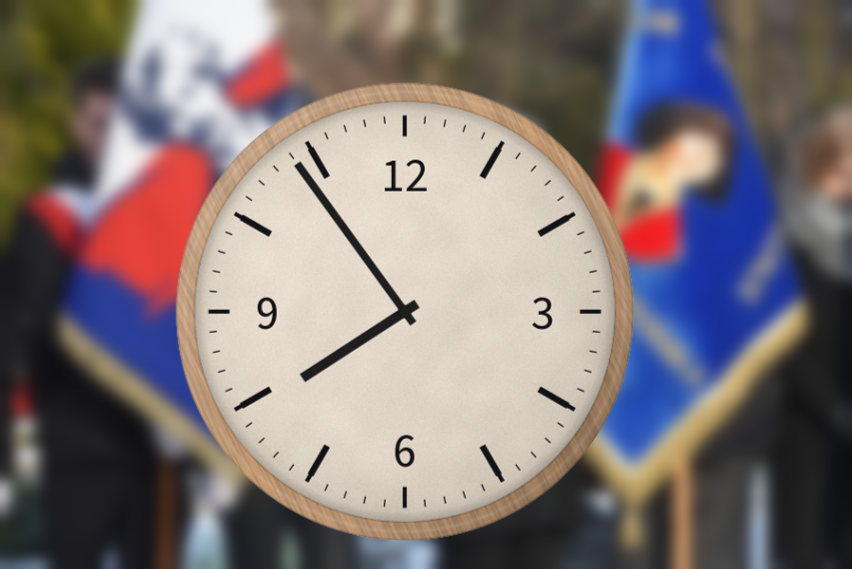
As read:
7:54
